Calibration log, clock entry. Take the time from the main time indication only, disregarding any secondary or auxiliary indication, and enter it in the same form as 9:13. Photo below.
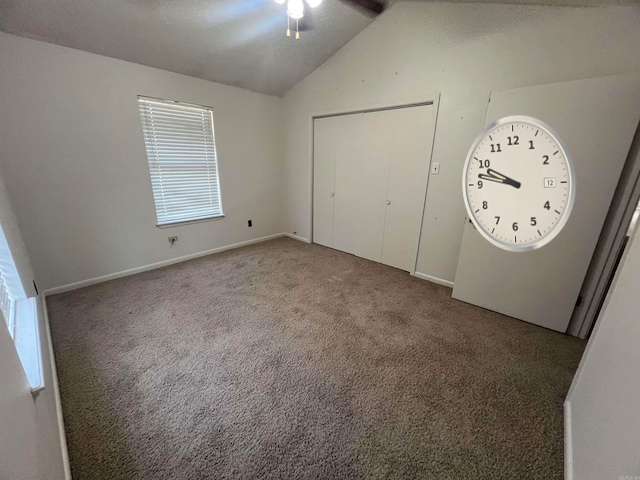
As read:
9:47
